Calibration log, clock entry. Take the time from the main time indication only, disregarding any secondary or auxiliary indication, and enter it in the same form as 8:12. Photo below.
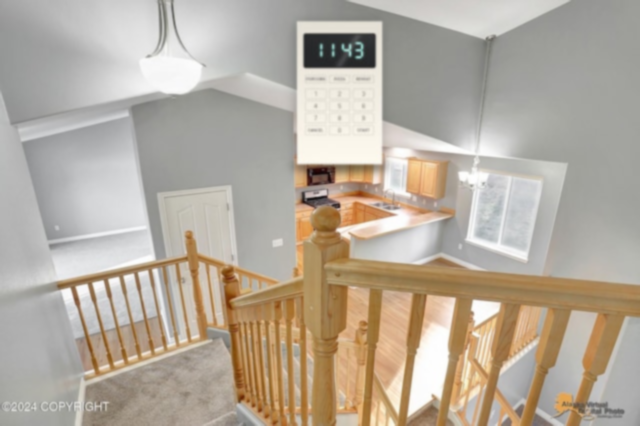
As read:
11:43
